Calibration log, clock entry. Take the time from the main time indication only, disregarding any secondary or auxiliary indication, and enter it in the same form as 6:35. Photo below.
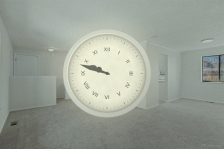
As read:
9:48
